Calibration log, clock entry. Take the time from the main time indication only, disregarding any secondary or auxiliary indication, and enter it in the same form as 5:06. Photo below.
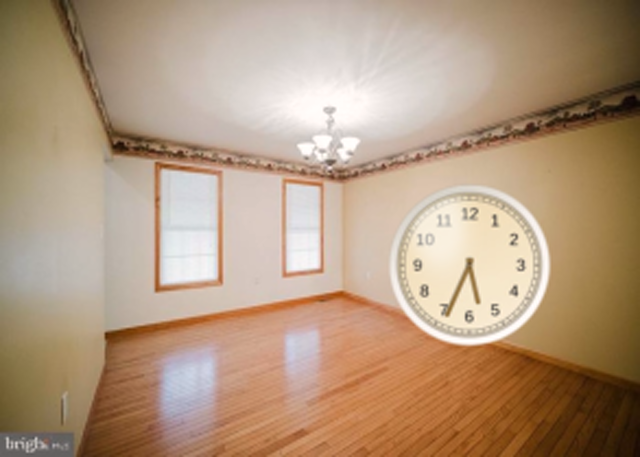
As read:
5:34
